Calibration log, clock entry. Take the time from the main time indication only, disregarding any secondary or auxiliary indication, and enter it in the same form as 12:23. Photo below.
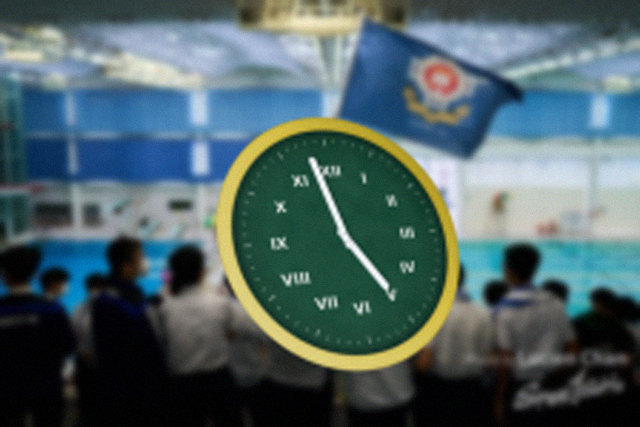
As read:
4:58
